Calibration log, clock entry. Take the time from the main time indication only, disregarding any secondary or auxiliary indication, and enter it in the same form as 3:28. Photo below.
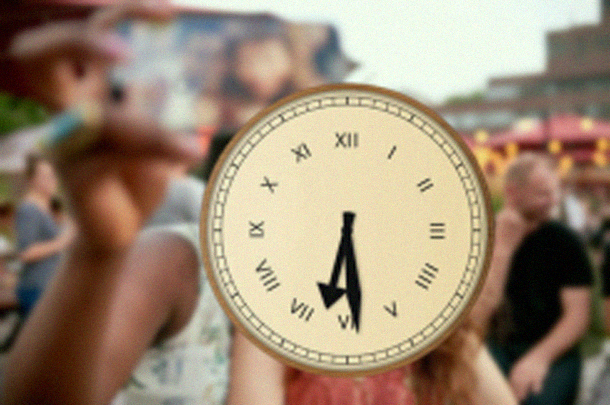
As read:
6:29
